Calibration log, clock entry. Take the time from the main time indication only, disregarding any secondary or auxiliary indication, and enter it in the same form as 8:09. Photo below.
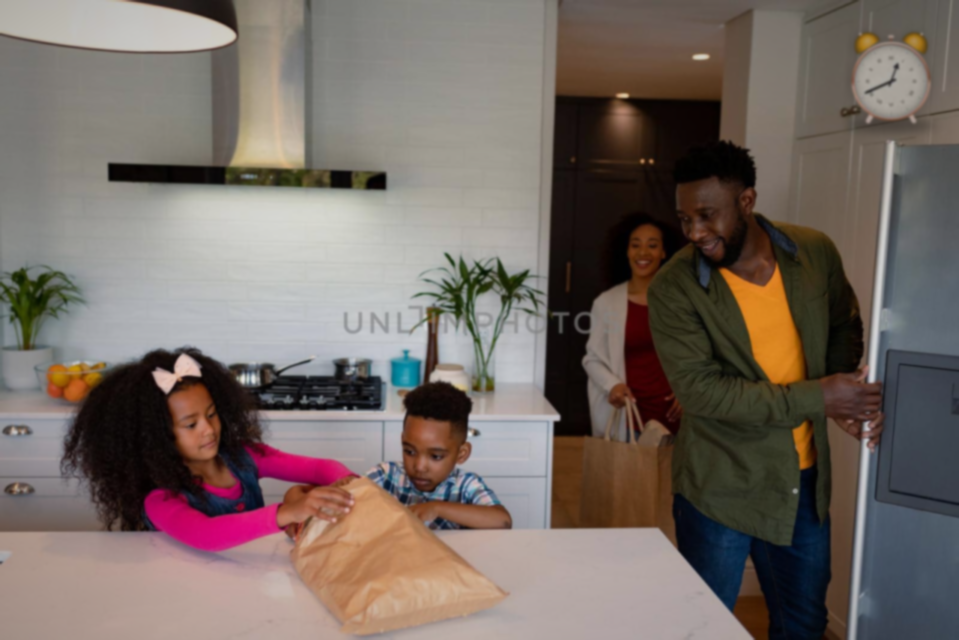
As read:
12:41
